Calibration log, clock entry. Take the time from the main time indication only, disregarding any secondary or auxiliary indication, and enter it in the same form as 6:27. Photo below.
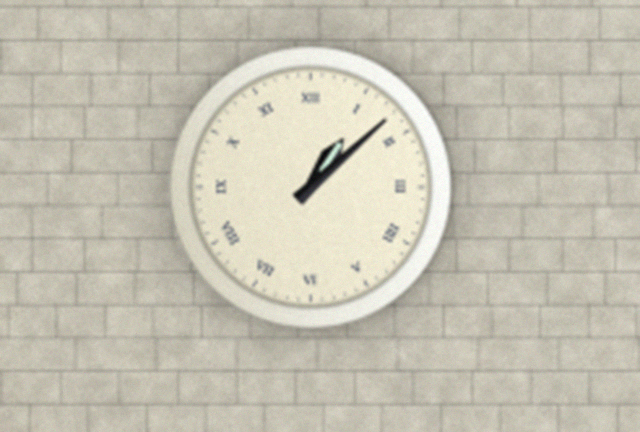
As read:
1:08
